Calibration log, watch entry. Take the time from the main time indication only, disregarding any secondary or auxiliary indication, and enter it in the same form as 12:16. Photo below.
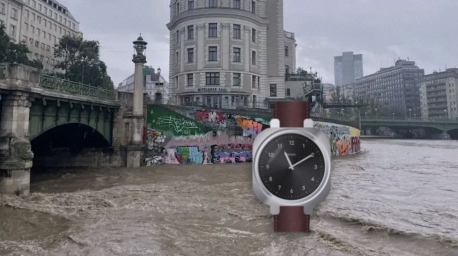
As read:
11:10
